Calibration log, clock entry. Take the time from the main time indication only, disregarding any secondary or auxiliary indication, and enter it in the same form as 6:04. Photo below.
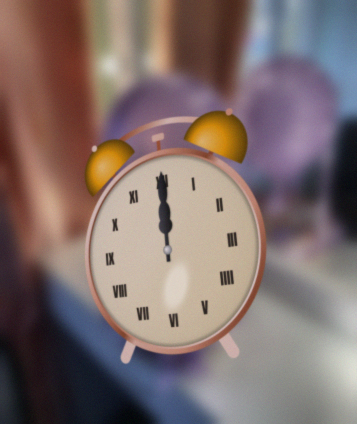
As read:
12:00
